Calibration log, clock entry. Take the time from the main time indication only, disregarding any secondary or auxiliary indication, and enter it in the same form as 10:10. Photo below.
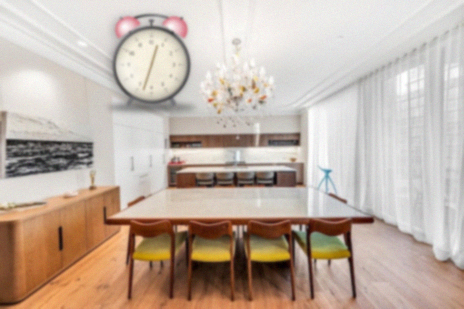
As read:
12:33
